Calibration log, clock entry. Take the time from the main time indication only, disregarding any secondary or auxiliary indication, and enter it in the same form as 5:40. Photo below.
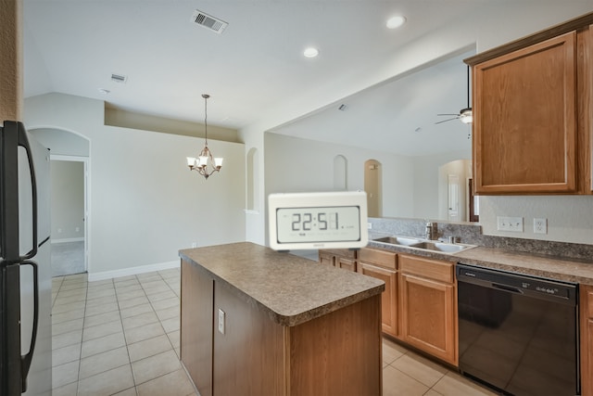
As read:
22:51
